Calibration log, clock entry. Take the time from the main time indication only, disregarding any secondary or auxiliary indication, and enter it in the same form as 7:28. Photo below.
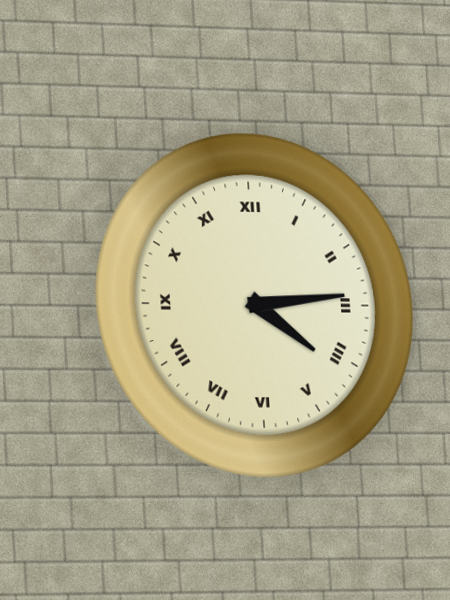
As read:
4:14
